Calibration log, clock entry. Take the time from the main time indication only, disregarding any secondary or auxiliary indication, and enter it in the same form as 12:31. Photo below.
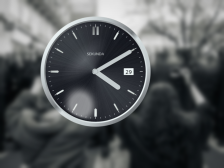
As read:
4:10
